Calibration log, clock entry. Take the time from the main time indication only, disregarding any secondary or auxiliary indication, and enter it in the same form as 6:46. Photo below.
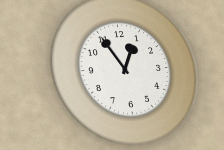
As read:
12:55
